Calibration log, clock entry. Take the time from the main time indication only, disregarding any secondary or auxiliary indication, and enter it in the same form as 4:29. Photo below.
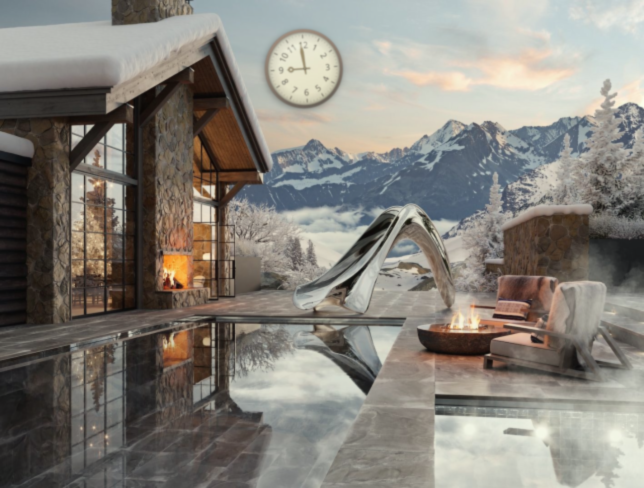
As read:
8:59
